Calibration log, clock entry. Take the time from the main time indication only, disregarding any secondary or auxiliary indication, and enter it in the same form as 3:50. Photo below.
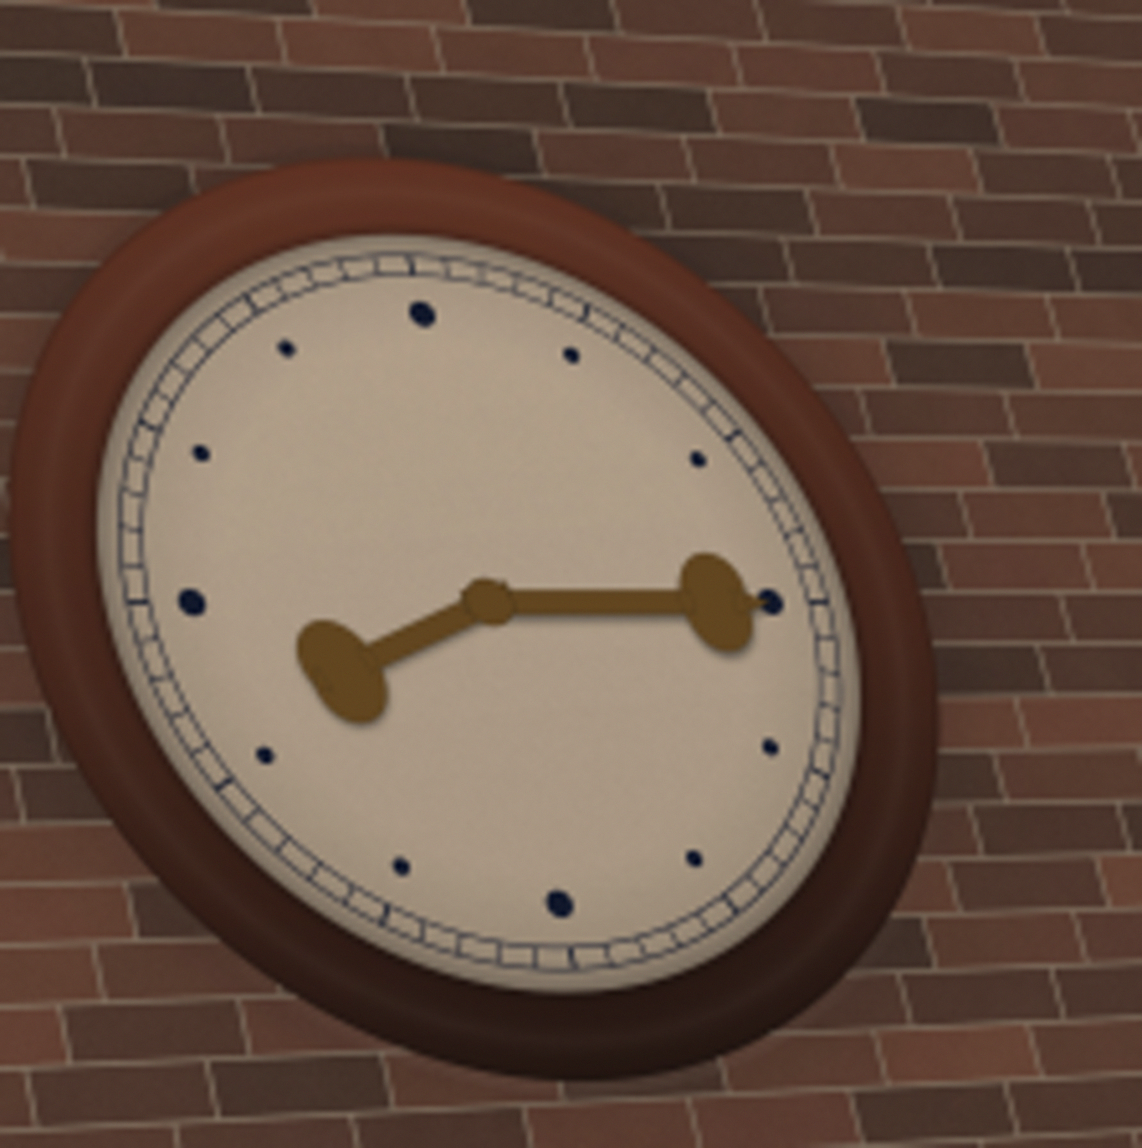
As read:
8:15
